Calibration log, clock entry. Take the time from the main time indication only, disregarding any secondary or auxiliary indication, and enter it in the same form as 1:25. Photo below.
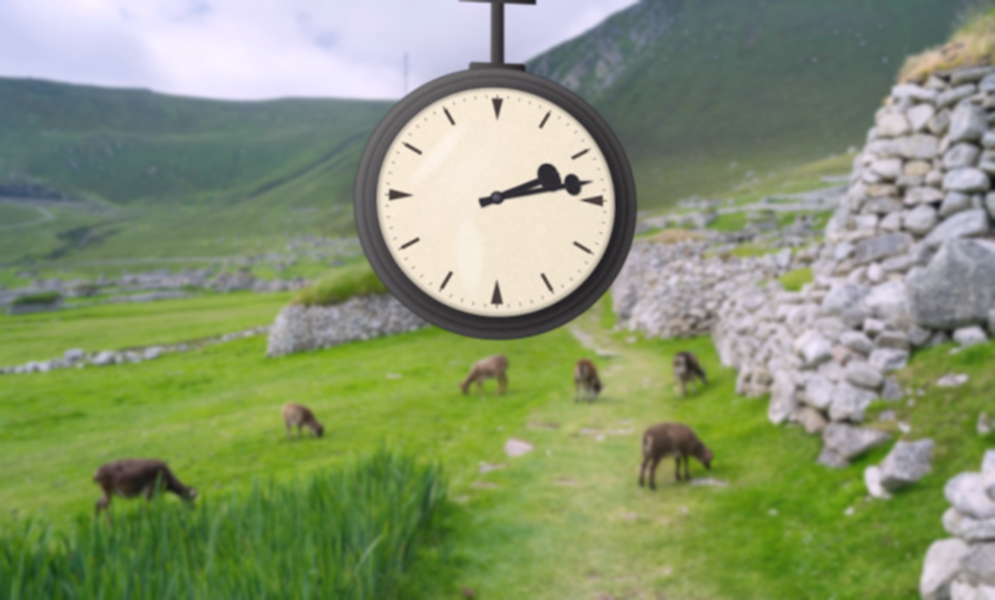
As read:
2:13
